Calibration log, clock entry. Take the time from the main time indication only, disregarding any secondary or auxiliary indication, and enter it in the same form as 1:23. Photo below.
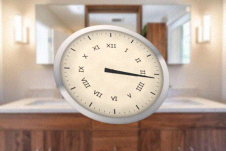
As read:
3:16
